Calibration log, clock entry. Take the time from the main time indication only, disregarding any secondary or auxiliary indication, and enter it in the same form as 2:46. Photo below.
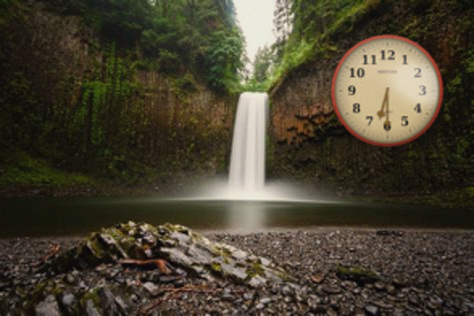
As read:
6:30
